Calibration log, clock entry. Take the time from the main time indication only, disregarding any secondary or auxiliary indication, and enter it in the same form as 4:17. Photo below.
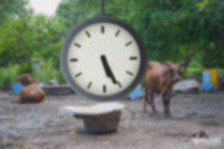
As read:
5:26
